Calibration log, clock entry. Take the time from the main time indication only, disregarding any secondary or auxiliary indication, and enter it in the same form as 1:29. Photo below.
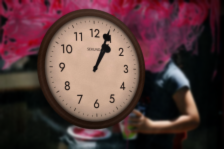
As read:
1:04
